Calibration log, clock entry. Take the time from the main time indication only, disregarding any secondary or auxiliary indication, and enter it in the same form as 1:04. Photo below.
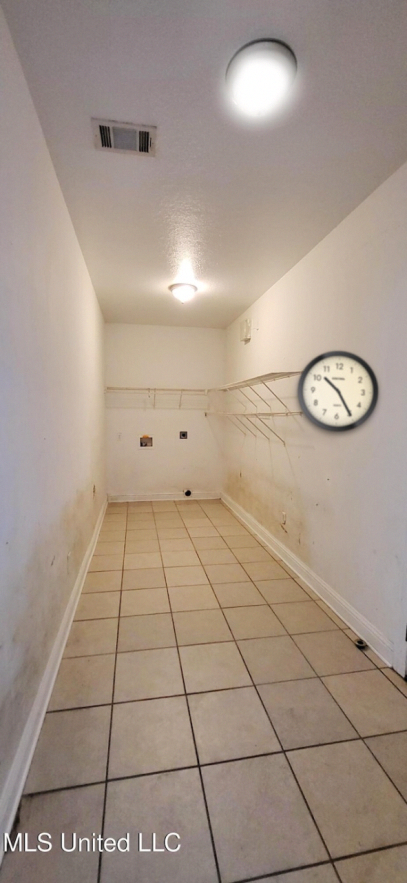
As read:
10:25
